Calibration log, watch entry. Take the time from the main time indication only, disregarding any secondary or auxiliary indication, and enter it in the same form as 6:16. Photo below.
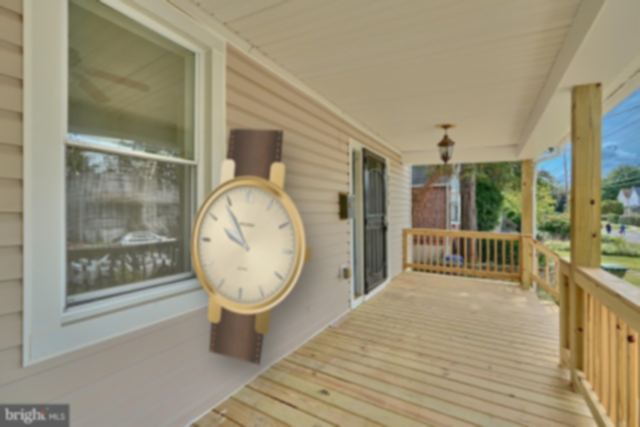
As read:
9:54
